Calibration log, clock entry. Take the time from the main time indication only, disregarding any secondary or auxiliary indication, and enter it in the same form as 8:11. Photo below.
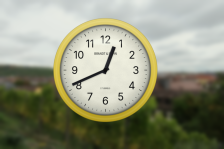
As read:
12:41
